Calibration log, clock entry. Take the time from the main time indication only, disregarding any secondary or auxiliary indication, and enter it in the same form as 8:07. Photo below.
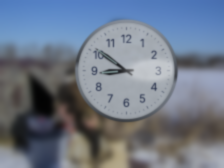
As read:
8:51
